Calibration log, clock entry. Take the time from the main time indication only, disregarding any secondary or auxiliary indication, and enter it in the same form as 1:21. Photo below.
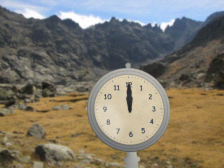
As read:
12:00
